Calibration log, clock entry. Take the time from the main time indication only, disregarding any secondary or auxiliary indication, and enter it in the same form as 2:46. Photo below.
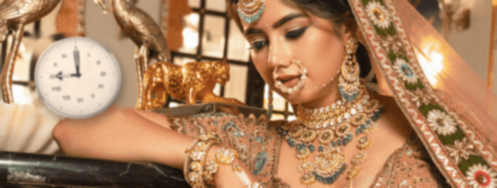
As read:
9:00
